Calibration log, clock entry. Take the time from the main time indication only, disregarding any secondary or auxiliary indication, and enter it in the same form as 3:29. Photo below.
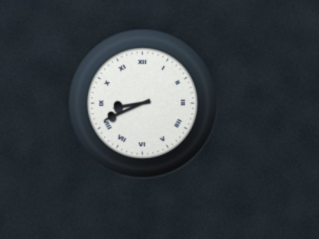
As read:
8:41
